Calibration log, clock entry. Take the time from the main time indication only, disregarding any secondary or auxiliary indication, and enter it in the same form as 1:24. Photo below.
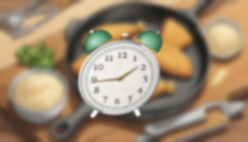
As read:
1:44
